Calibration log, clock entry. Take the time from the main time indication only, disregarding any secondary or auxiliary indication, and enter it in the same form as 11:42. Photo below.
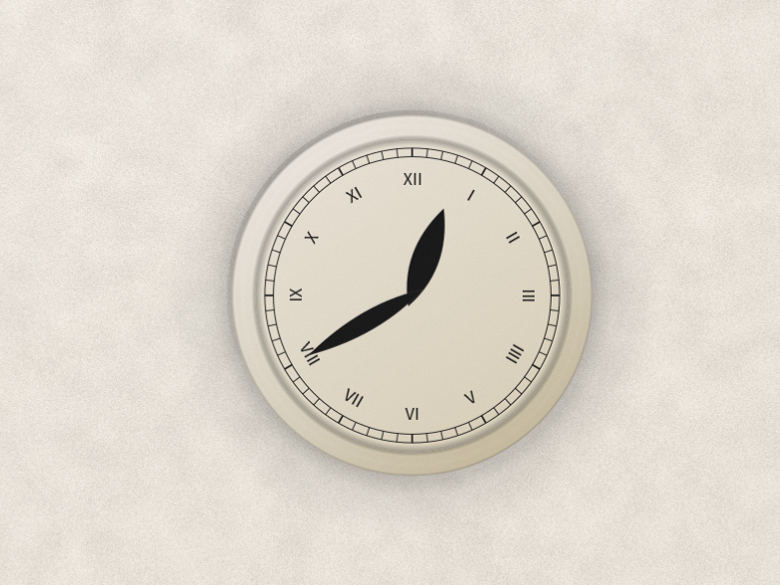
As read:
12:40
